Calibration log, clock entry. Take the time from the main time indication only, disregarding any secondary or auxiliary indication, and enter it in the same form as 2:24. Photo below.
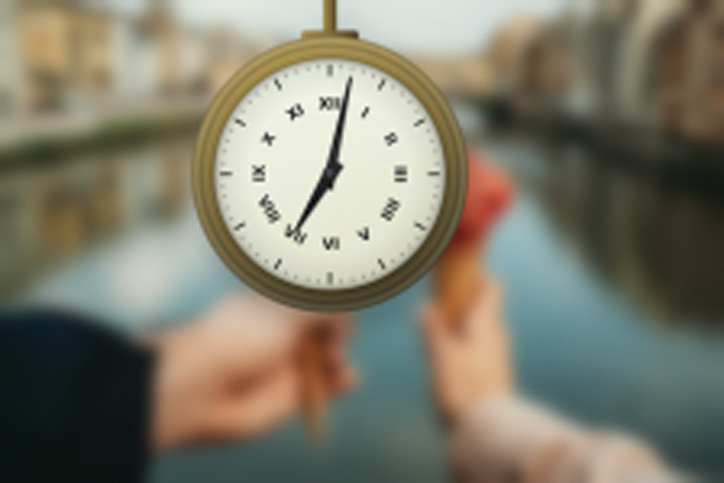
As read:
7:02
